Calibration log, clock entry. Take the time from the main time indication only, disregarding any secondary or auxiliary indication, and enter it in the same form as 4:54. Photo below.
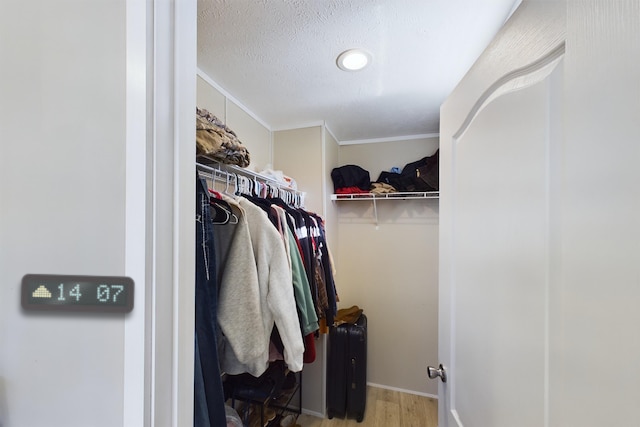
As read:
14:07
